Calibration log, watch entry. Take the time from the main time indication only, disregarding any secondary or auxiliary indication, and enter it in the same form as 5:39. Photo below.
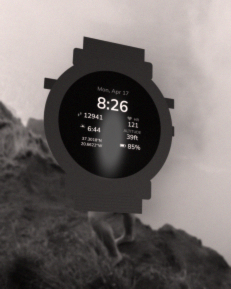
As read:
8:26
